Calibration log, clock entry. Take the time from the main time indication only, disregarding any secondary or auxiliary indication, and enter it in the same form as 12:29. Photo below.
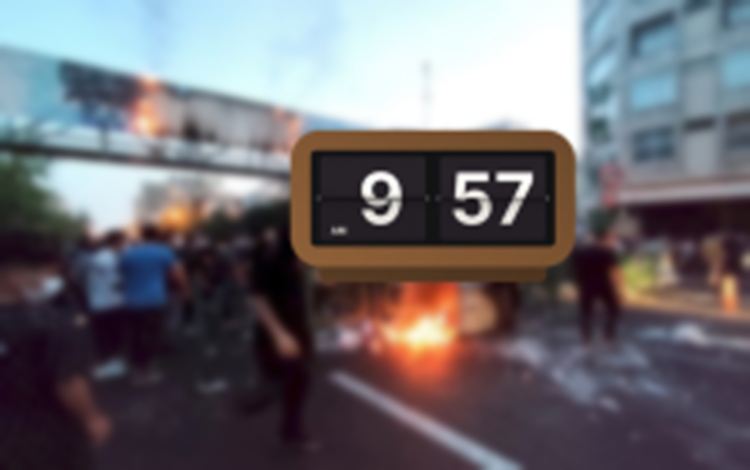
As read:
9:57
